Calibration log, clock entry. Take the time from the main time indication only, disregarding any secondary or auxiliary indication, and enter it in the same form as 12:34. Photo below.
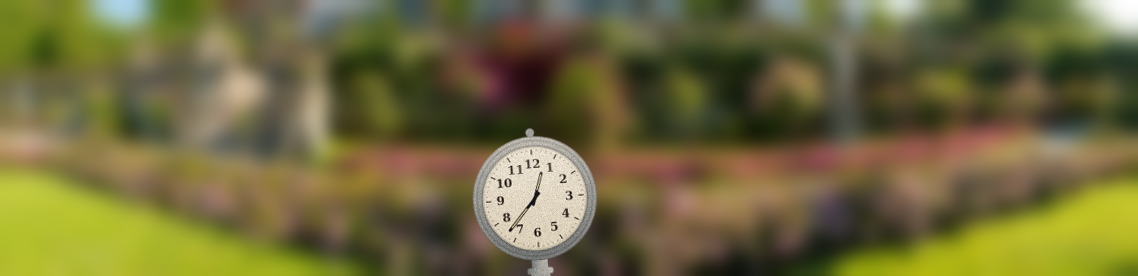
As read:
12:37
